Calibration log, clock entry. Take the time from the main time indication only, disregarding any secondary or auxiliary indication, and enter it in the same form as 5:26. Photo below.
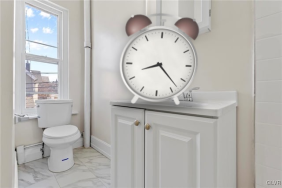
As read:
8:23
